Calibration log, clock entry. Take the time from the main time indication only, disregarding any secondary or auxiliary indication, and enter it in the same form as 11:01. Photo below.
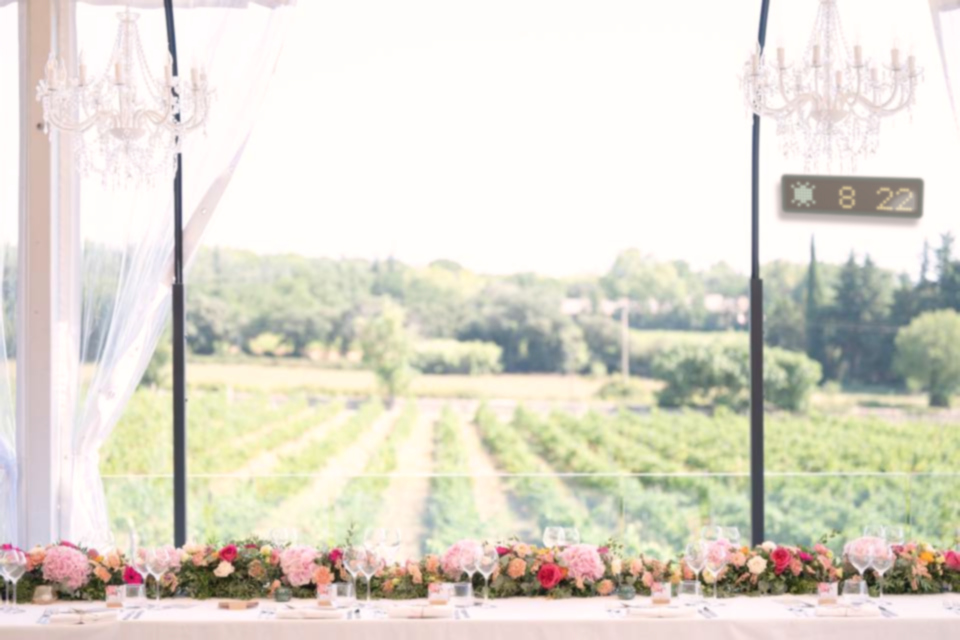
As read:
8:22
